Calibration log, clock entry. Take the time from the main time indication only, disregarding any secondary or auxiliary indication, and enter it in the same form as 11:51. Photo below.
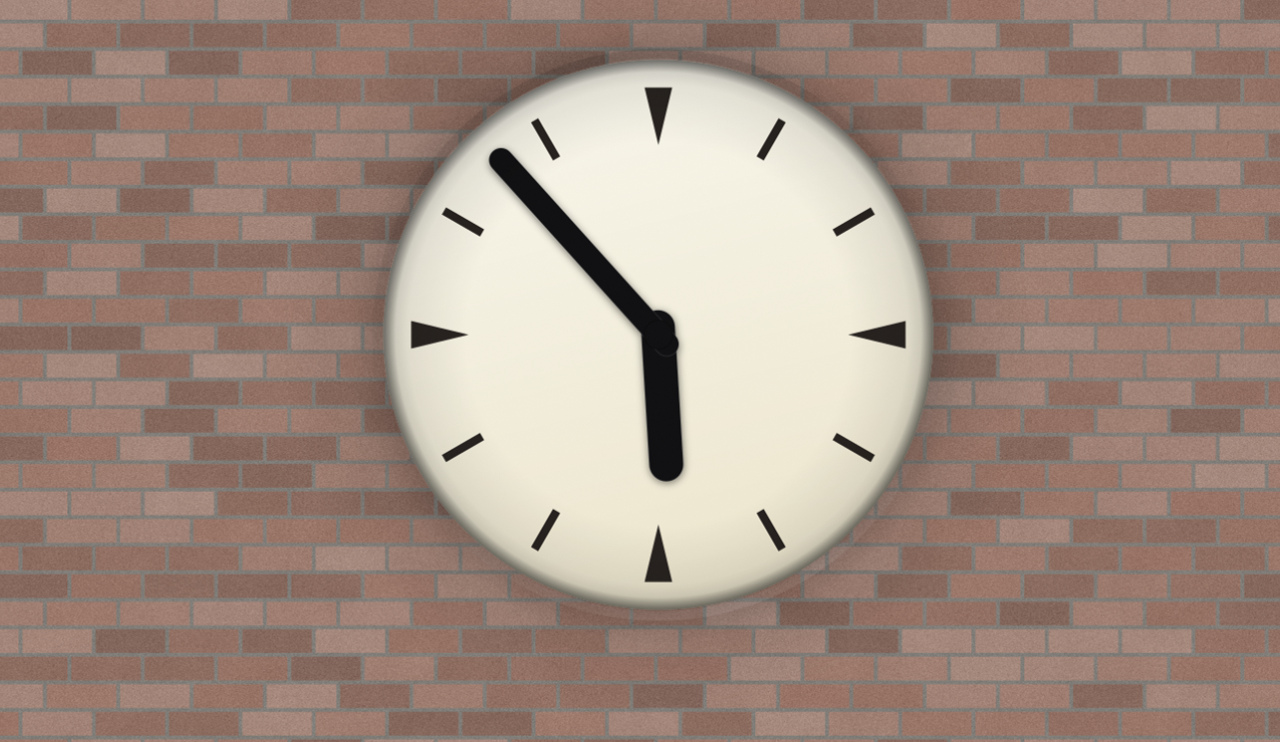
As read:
5:53
